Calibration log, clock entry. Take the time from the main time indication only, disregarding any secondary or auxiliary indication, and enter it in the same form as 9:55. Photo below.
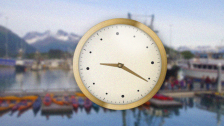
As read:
9:21
